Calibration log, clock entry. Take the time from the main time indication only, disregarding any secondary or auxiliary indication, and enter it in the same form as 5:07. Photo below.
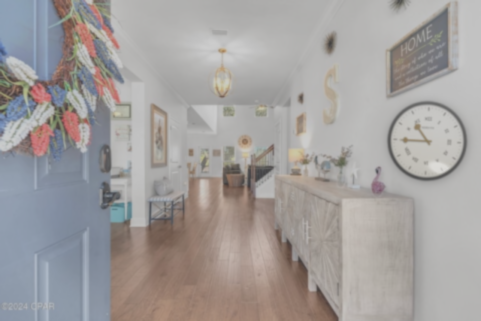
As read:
10:45
